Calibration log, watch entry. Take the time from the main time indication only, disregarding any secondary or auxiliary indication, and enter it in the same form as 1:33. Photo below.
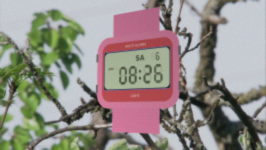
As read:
8:26
